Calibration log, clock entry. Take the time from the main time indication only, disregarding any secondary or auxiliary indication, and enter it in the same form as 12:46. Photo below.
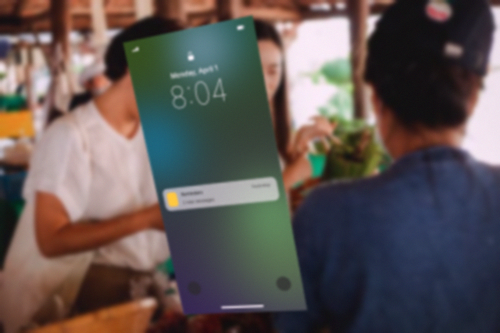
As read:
8:04
